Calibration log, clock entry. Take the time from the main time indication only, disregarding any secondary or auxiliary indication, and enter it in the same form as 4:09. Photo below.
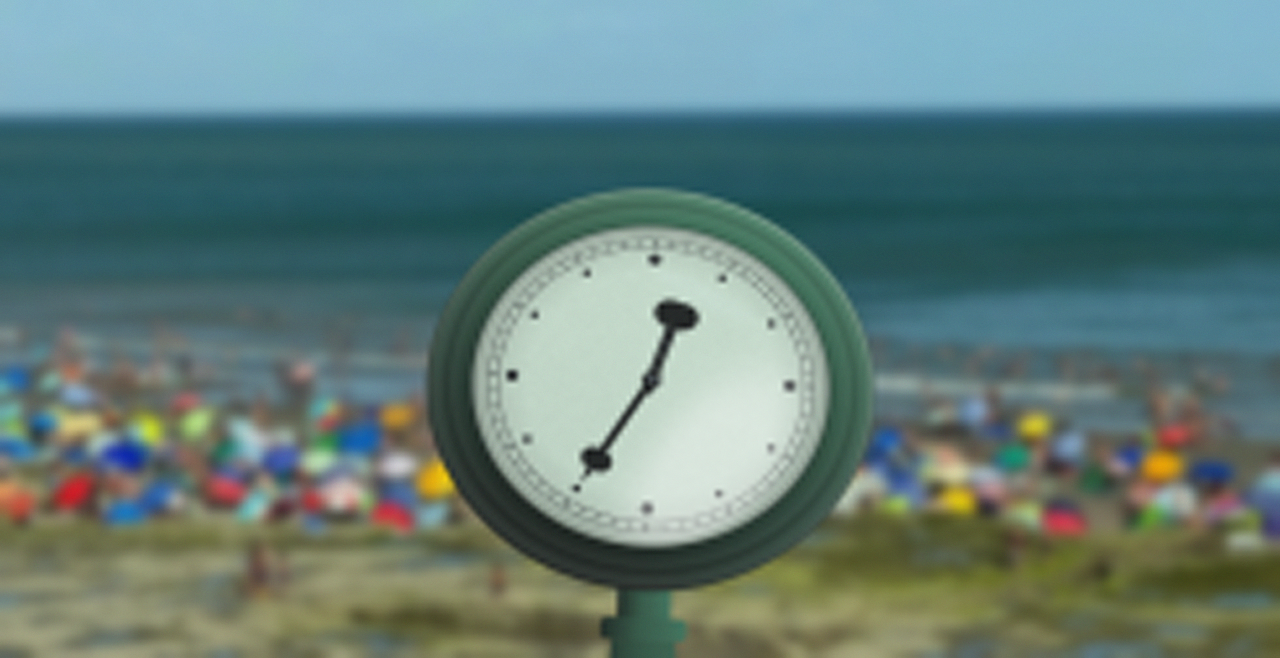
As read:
12:35
